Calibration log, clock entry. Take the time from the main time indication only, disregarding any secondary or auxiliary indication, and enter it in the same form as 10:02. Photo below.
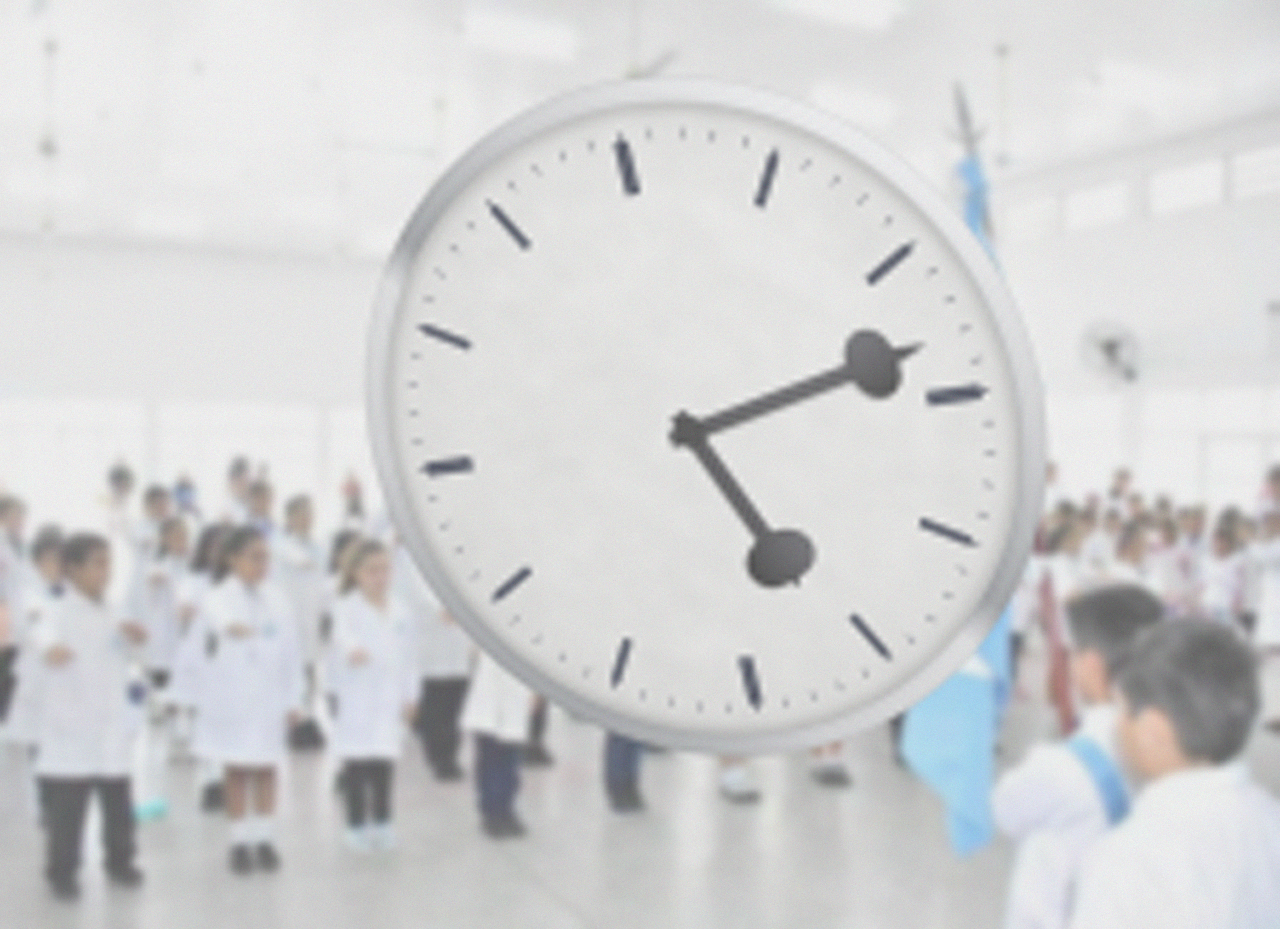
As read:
5:13
